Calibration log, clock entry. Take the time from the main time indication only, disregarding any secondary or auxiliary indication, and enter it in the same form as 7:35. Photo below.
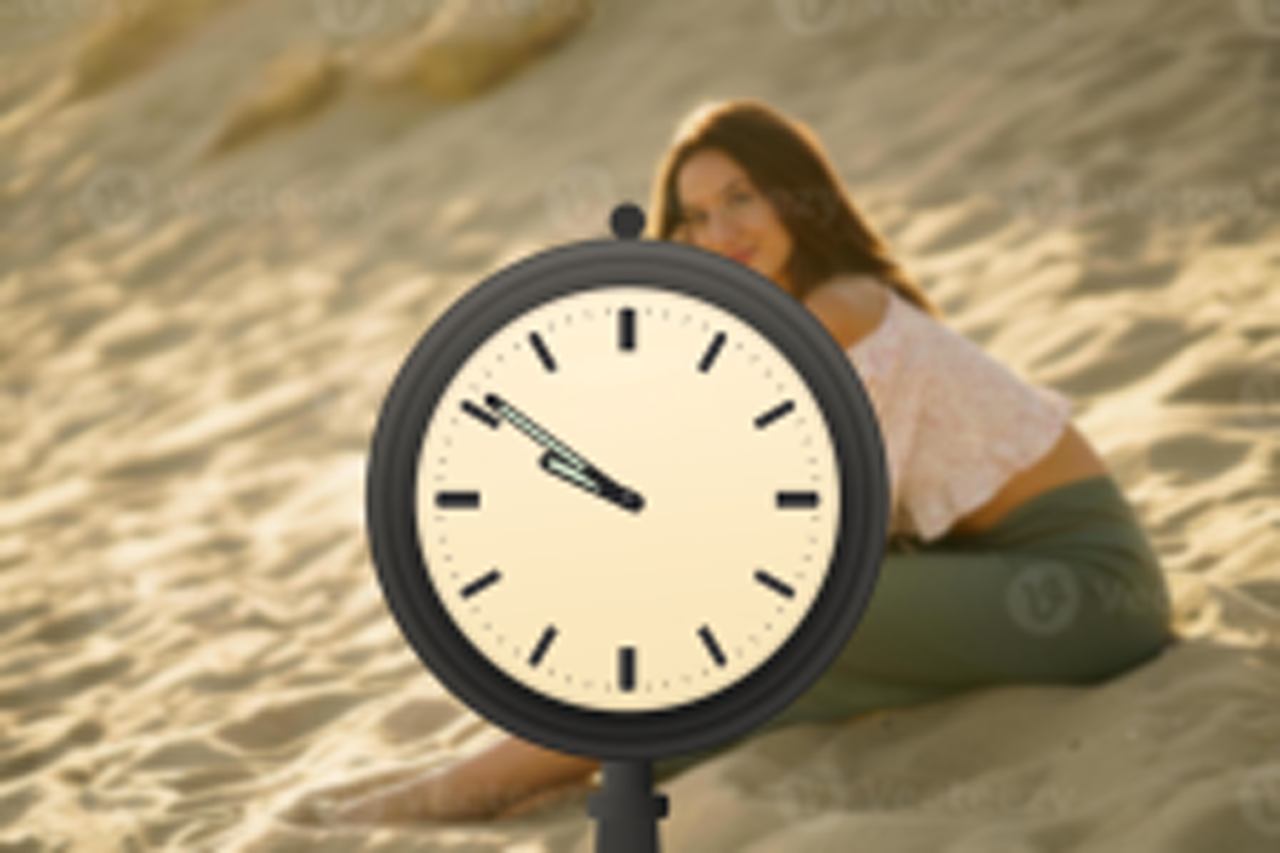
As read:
9:51
